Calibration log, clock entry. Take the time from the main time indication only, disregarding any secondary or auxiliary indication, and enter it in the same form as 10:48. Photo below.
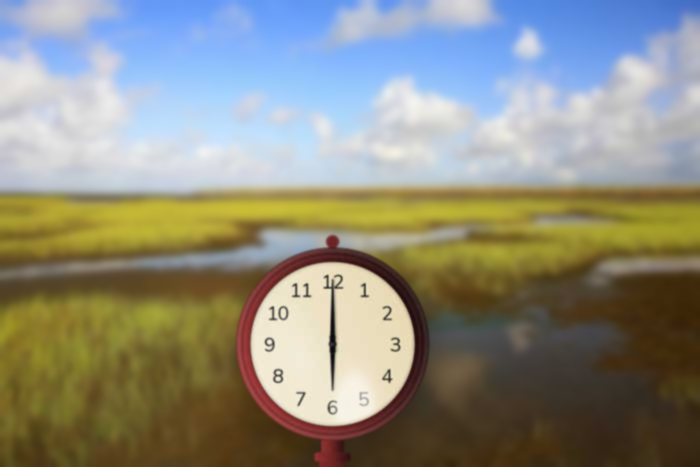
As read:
6:00
